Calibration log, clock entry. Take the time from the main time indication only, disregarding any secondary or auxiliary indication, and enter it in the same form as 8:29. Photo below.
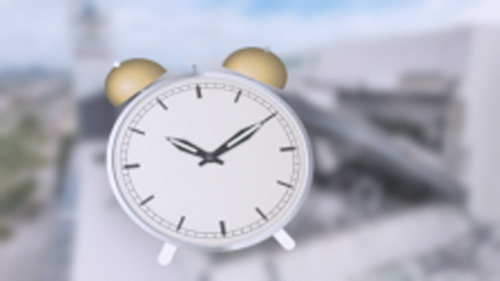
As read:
10:10
